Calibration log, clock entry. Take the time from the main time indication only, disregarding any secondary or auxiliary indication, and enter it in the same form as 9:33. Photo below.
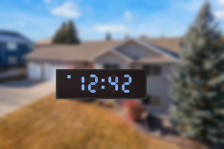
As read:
12:42
